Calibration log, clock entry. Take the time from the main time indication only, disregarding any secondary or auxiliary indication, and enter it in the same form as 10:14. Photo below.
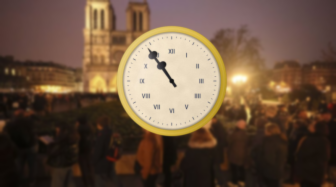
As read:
10:54
